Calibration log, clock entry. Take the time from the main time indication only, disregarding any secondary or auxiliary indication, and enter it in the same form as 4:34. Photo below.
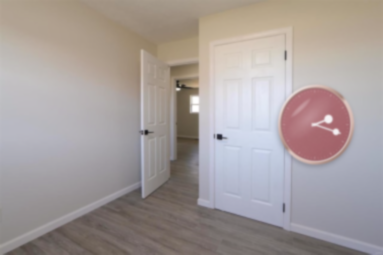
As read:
2:18
